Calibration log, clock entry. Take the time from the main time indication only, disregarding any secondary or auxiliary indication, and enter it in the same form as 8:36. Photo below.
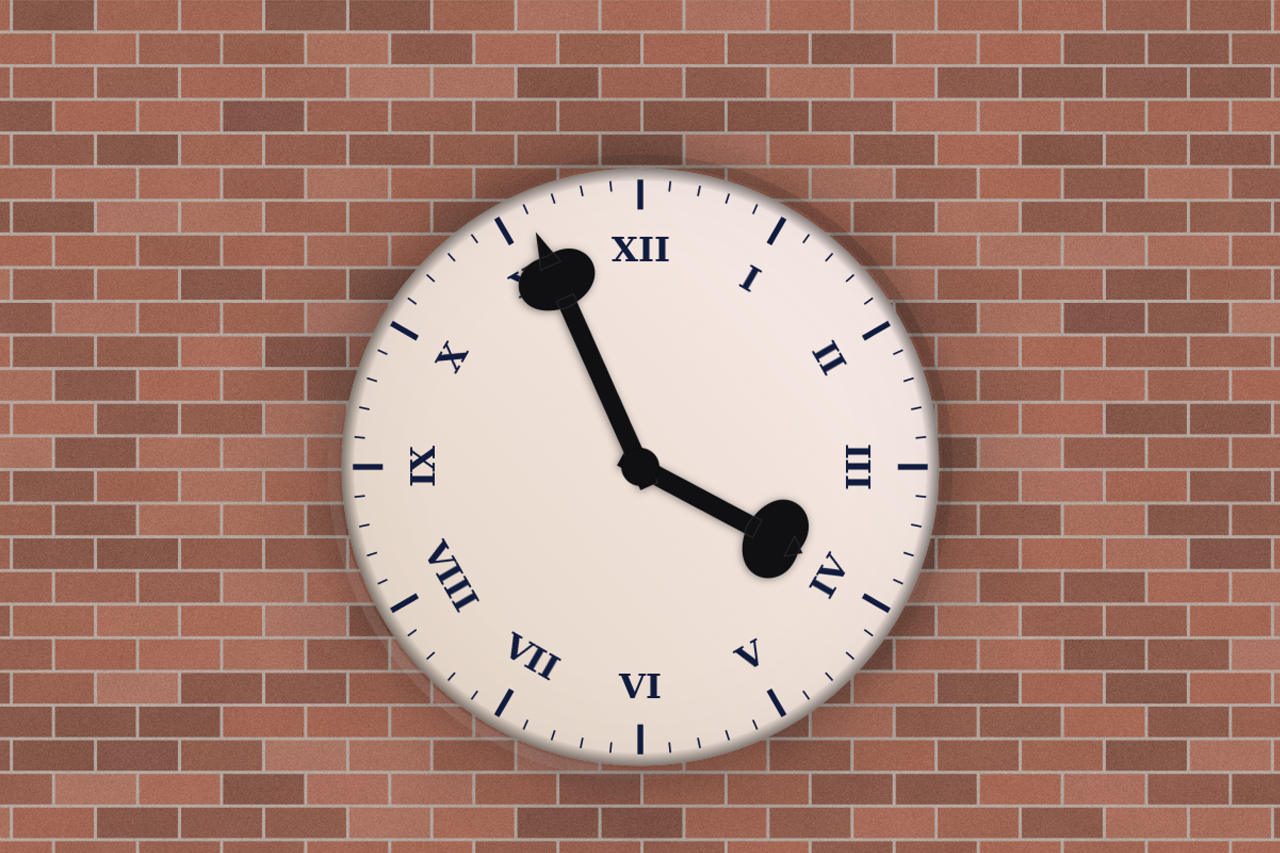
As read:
3:56
